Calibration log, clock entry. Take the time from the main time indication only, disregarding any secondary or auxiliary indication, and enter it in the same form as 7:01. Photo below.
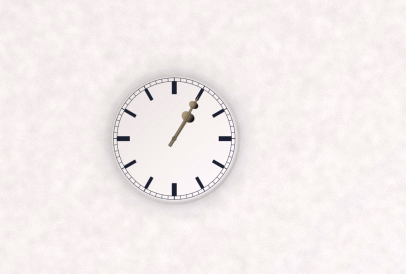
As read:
1:05
